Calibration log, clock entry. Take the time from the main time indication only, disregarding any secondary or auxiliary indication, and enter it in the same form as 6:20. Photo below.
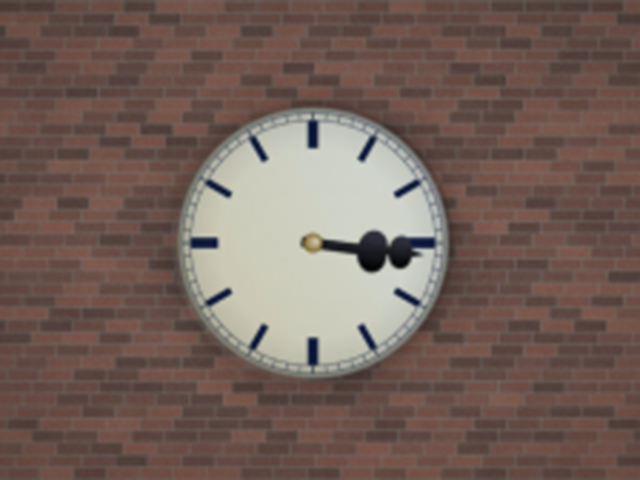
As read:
3:16
